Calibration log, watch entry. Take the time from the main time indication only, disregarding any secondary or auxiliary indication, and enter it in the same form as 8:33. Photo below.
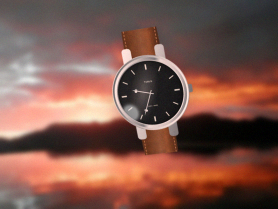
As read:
9:34
